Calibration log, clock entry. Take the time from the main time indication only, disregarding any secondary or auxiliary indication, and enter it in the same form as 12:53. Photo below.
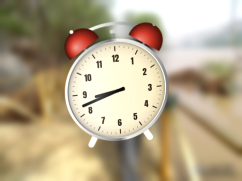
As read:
8:42
